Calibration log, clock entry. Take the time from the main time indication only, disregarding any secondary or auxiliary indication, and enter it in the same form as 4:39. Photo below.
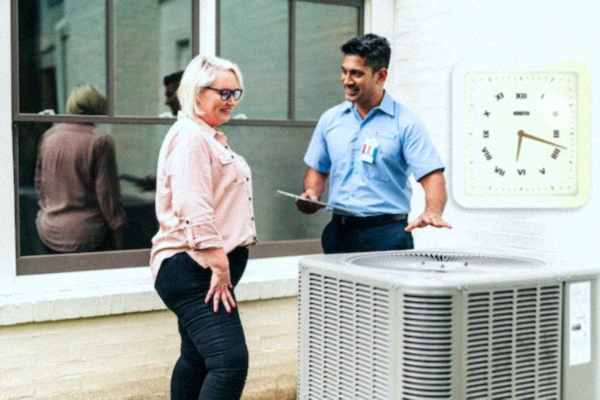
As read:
6:18
